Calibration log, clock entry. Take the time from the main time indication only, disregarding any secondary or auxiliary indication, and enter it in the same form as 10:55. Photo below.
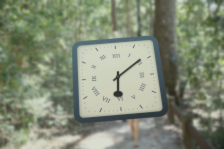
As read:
6:09
